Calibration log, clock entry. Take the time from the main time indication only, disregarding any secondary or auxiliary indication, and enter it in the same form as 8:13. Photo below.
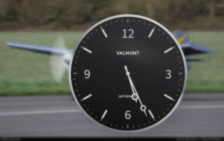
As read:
5:26
